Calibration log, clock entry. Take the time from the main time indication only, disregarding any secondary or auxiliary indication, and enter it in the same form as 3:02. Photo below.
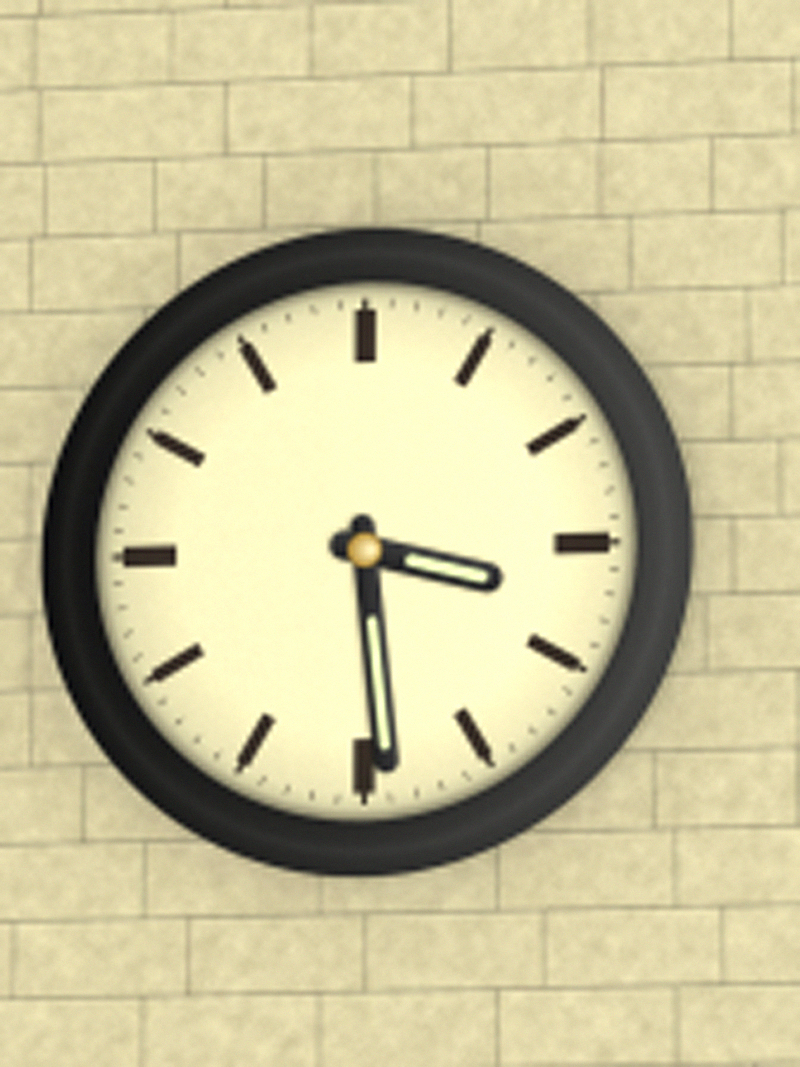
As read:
3:29
